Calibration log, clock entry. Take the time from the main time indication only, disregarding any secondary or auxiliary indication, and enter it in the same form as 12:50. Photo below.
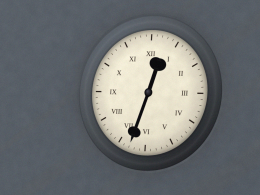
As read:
12:33
